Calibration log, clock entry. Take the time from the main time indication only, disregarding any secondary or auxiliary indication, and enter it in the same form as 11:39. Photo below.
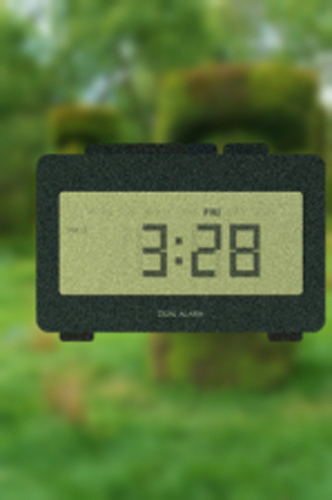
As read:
3:28
